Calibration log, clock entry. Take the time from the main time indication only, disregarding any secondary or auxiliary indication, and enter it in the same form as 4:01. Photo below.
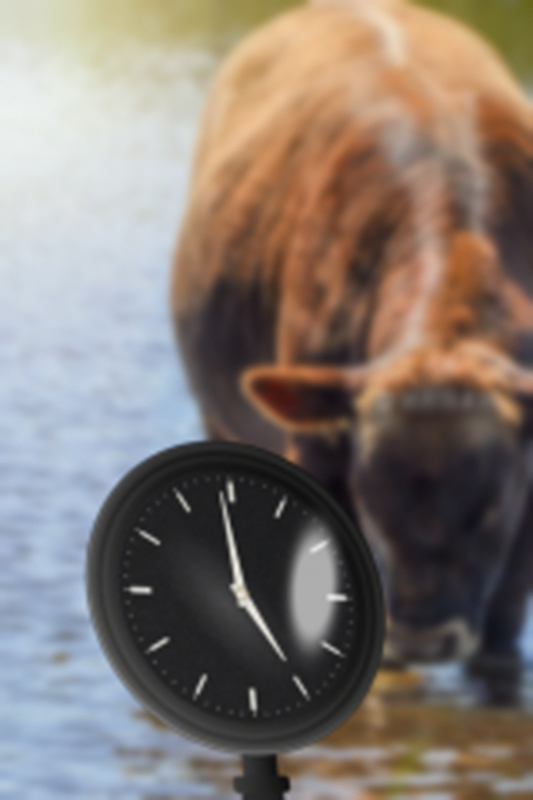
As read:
4:59
